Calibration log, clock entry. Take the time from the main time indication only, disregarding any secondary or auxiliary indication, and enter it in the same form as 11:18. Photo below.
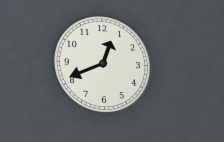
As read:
12:41
